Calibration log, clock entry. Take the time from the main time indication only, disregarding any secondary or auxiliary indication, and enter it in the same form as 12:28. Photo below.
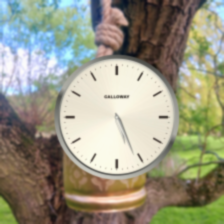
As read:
5:26
